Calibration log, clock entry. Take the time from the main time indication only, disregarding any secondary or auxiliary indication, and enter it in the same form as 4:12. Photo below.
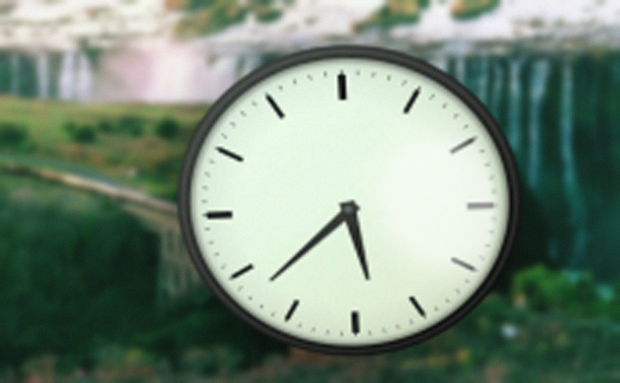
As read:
5:38
